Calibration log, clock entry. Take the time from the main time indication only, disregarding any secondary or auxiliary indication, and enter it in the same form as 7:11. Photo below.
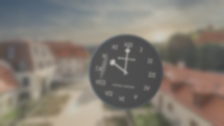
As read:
10:00
